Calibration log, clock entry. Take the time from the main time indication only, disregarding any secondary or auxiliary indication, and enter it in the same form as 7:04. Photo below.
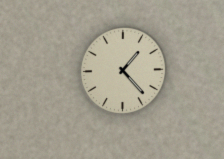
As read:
1:23
